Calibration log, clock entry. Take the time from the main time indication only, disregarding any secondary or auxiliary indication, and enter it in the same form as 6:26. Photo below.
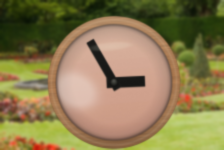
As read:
2:55
